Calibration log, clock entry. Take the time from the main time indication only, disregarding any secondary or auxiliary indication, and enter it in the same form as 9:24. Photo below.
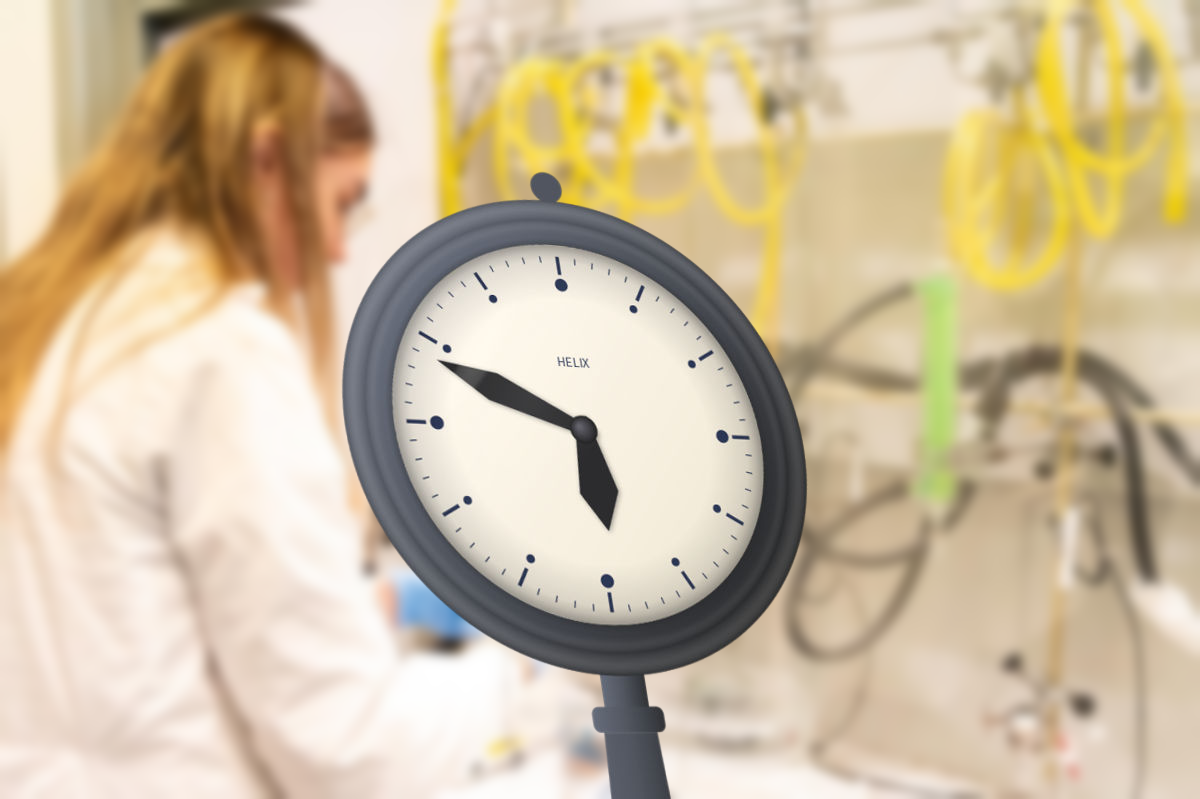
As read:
5:49
